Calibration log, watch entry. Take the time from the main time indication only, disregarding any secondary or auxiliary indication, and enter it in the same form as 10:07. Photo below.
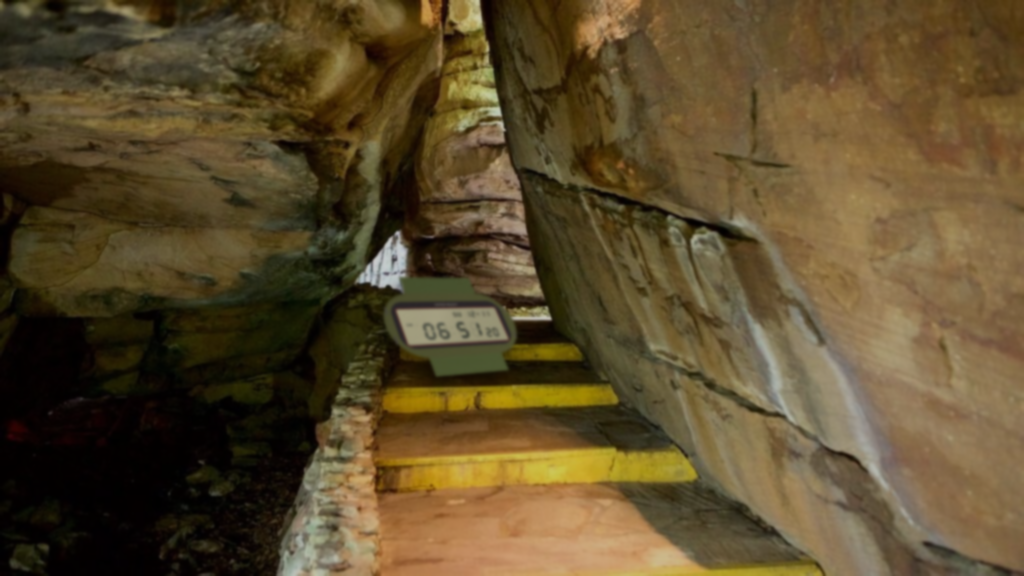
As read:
6:51
